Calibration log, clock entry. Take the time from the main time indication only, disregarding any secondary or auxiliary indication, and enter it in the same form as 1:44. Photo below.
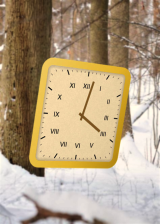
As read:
4:02
